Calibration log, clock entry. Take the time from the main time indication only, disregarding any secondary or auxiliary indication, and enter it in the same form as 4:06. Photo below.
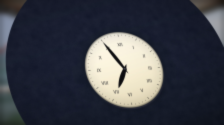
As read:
6:55
